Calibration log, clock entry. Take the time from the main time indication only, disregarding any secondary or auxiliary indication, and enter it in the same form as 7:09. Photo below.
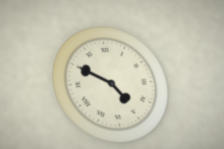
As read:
4:50
